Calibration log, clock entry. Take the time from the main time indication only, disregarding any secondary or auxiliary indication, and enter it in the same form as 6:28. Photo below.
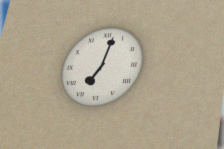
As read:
7:02
